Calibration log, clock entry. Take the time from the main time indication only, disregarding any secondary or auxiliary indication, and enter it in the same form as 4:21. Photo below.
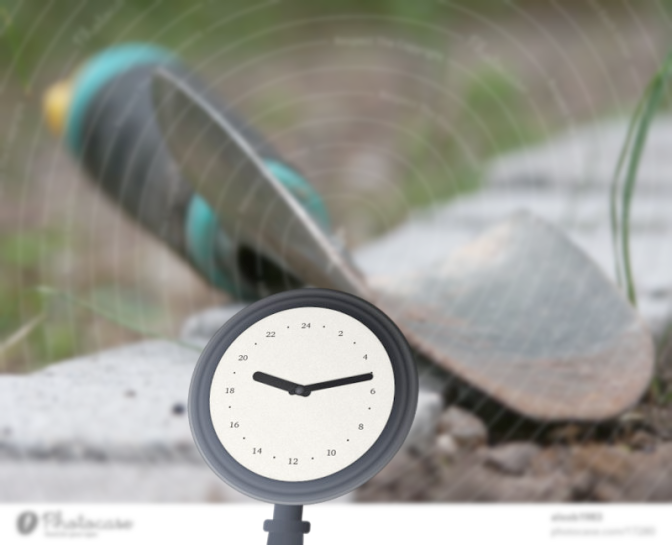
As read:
19:13
